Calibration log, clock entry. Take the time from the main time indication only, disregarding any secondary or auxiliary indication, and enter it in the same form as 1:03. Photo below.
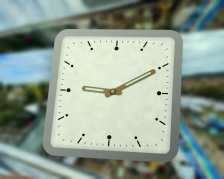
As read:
9:10
